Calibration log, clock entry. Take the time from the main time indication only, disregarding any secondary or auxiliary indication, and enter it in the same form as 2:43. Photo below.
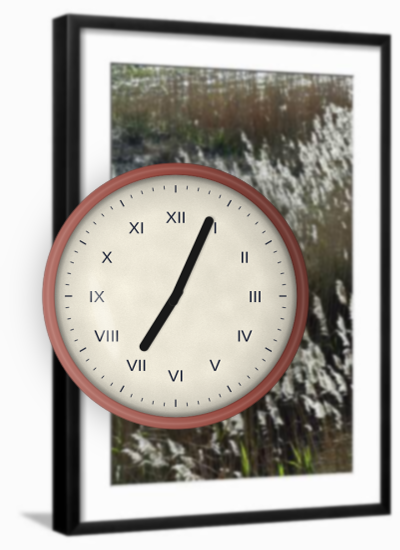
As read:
7:04
